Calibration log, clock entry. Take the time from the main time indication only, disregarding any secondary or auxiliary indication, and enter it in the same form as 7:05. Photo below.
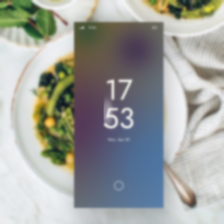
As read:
17:53
